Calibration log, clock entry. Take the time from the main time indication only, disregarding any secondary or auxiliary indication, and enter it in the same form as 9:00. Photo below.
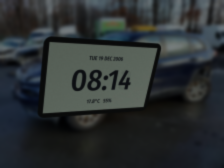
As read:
8:14
